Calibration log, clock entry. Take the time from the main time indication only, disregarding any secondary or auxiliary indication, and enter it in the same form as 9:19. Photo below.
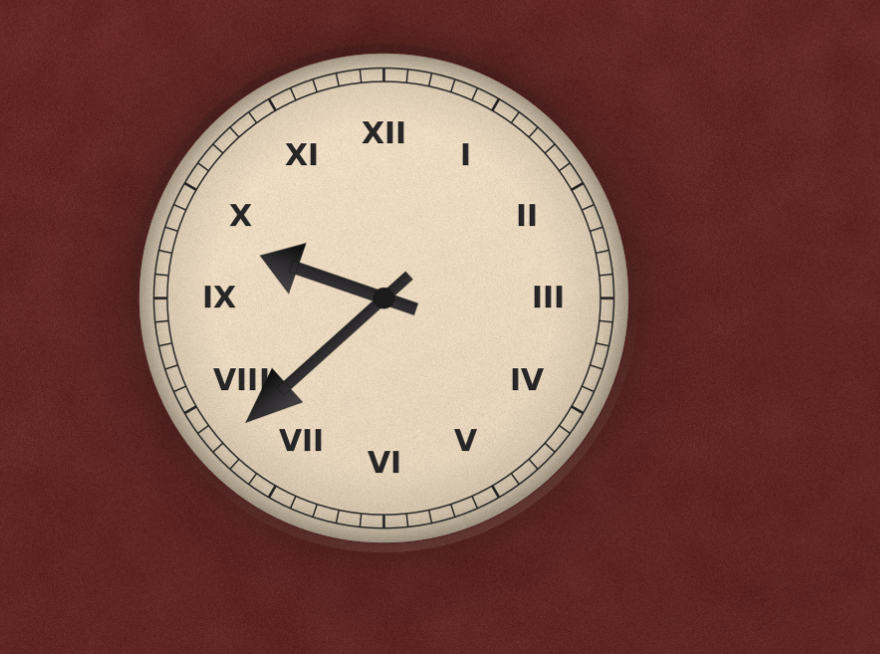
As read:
9:38
